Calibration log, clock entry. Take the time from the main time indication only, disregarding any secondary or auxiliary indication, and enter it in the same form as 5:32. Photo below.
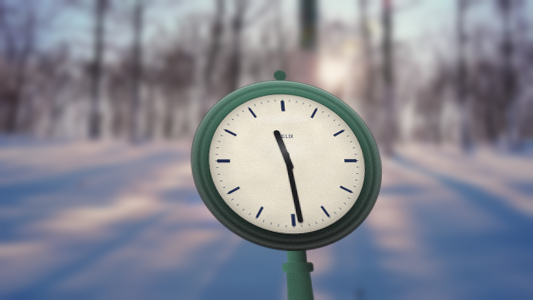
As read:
11:29
